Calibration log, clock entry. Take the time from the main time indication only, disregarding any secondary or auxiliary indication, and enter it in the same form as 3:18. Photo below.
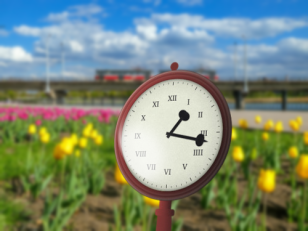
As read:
1:17
